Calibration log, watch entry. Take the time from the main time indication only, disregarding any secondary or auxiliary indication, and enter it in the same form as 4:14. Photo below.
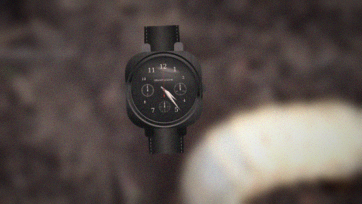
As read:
4:24
